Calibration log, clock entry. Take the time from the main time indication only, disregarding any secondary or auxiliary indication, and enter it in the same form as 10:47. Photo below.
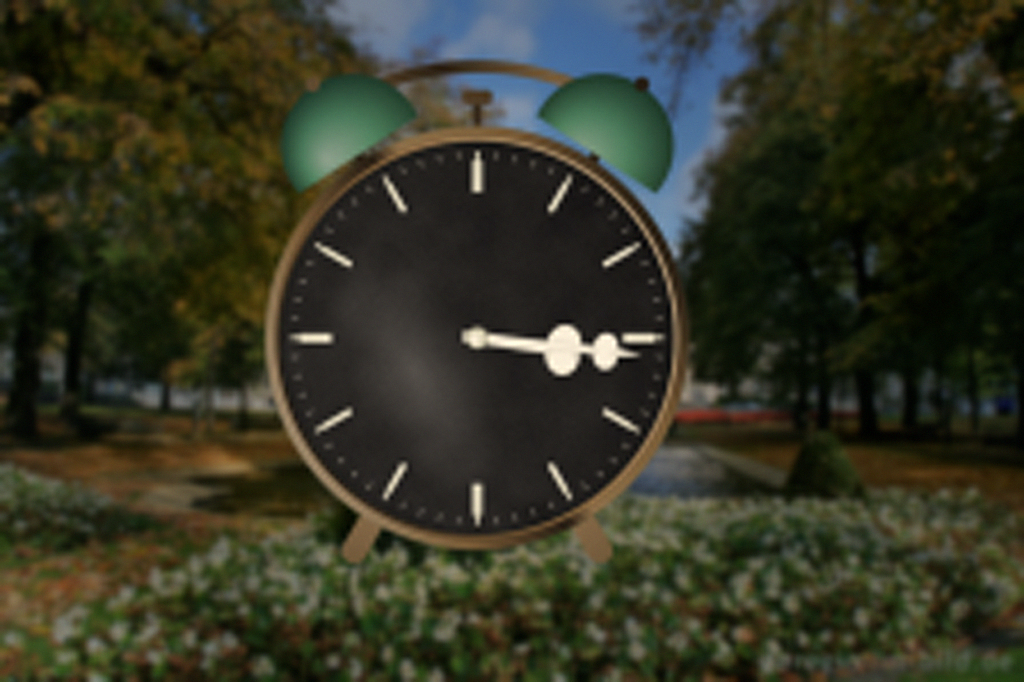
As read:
3:16
